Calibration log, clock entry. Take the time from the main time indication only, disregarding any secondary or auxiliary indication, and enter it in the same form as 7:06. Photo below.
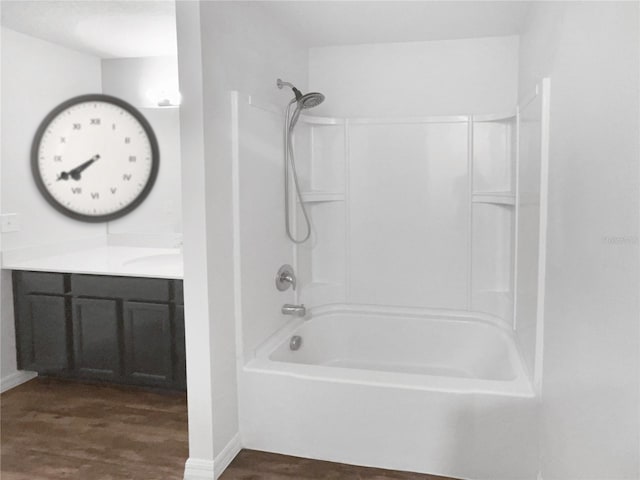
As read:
7:40
